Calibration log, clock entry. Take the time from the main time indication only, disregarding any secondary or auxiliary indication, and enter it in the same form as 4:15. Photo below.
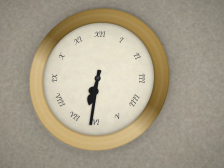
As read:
6:31
